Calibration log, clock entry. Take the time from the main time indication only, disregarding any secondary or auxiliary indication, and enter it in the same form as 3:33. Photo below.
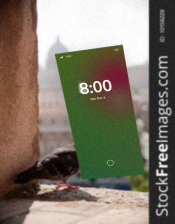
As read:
8:00
